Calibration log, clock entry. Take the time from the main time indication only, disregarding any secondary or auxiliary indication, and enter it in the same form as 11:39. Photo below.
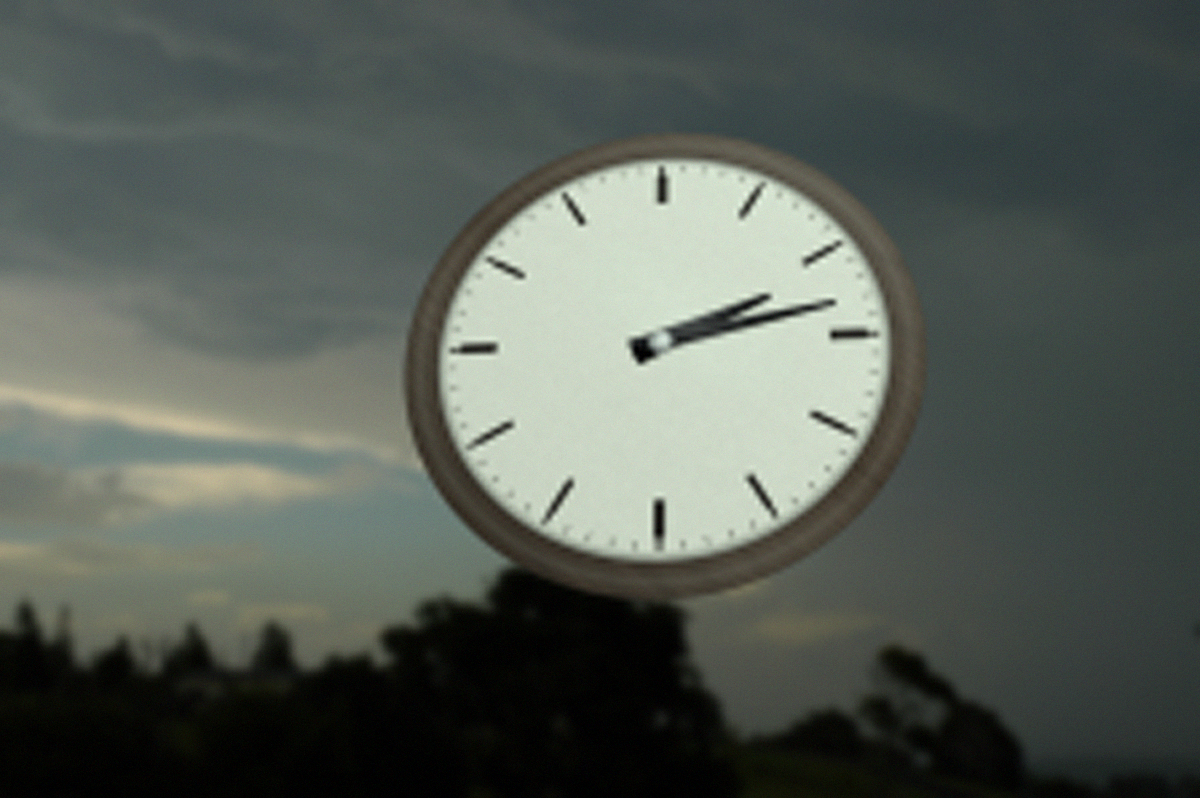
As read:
2:13
